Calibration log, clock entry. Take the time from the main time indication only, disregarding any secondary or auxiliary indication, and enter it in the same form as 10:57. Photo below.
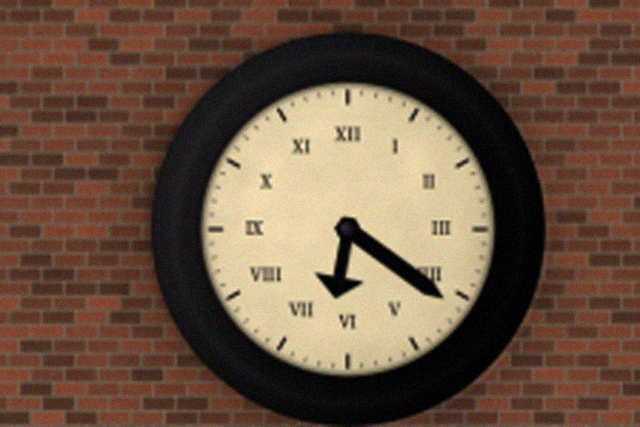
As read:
6:21
